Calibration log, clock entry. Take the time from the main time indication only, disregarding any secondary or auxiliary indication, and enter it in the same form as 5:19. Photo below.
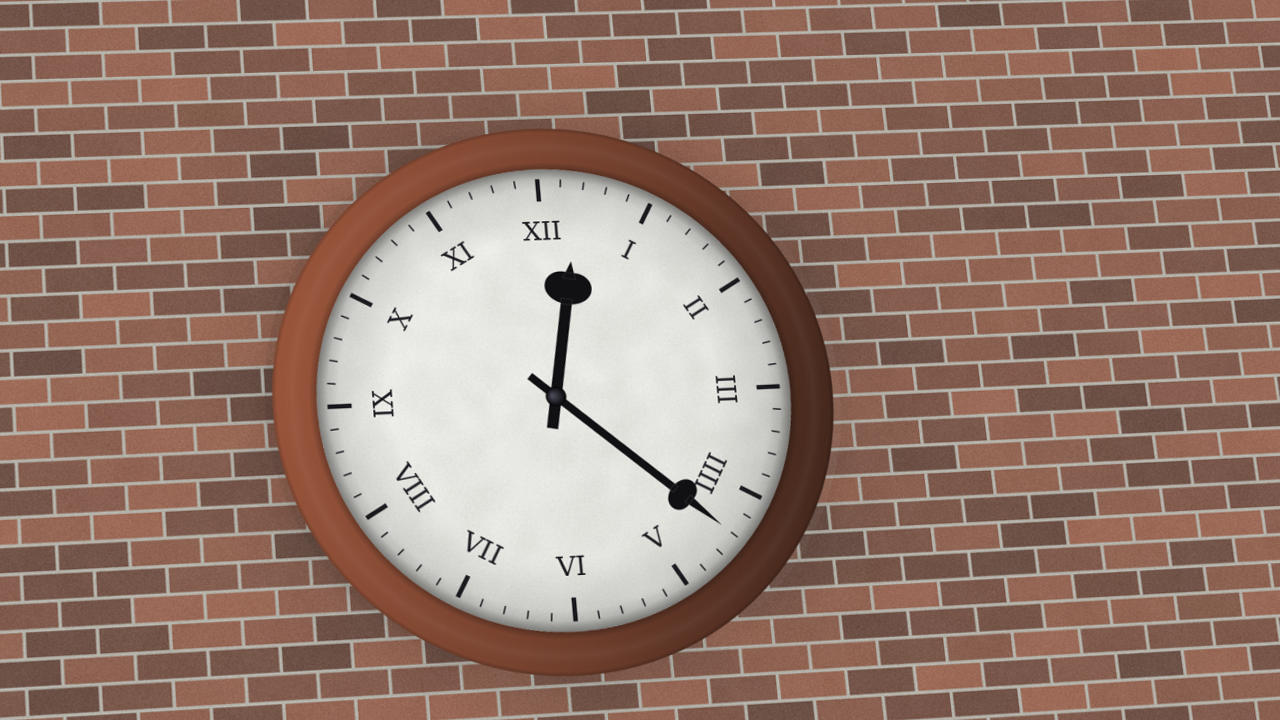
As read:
12:22
